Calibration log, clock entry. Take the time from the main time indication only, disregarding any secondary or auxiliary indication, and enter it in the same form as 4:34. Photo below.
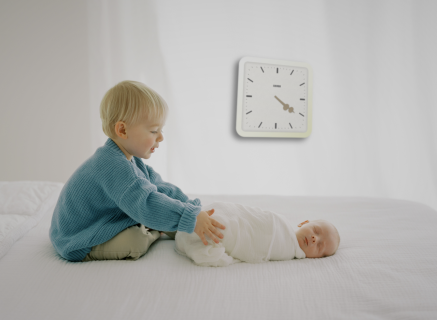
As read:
4:21
